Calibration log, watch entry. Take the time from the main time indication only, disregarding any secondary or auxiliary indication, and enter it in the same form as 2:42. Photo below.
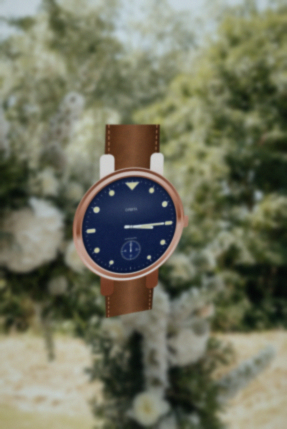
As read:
3:15
